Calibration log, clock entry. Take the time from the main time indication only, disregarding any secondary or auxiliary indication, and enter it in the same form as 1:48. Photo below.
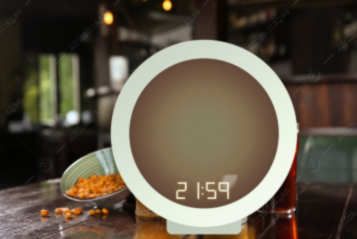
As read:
21:59
